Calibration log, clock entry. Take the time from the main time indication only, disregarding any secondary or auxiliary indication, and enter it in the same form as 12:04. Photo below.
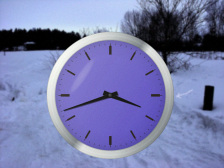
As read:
3:42
